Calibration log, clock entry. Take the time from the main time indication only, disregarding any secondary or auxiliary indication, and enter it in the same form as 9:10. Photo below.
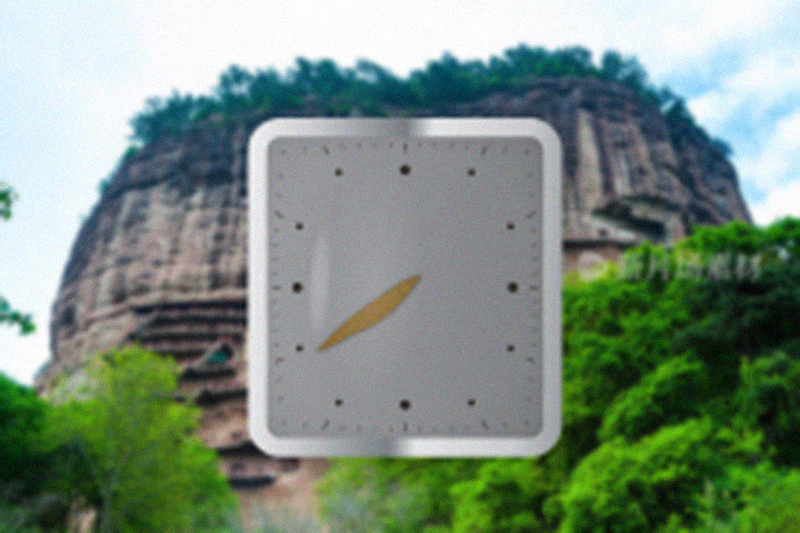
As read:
7:39
